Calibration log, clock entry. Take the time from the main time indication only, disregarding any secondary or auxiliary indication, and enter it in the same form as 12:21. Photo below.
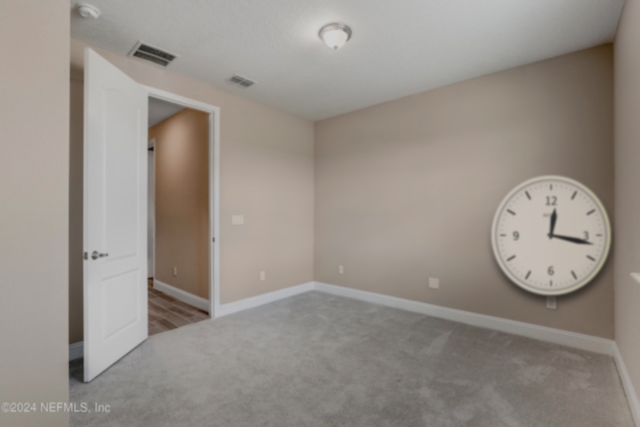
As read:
12:17
